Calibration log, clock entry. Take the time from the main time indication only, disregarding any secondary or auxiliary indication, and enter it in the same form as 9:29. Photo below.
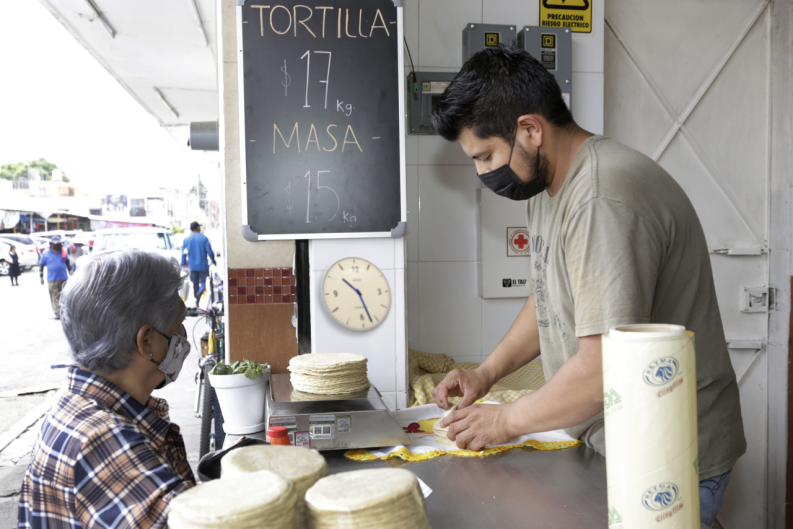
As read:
10:27
